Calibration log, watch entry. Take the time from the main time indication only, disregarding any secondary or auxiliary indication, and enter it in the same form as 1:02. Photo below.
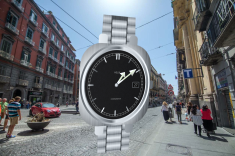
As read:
1:09
